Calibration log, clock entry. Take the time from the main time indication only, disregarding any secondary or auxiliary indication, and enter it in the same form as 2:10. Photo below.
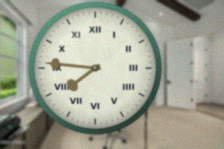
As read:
7:46
